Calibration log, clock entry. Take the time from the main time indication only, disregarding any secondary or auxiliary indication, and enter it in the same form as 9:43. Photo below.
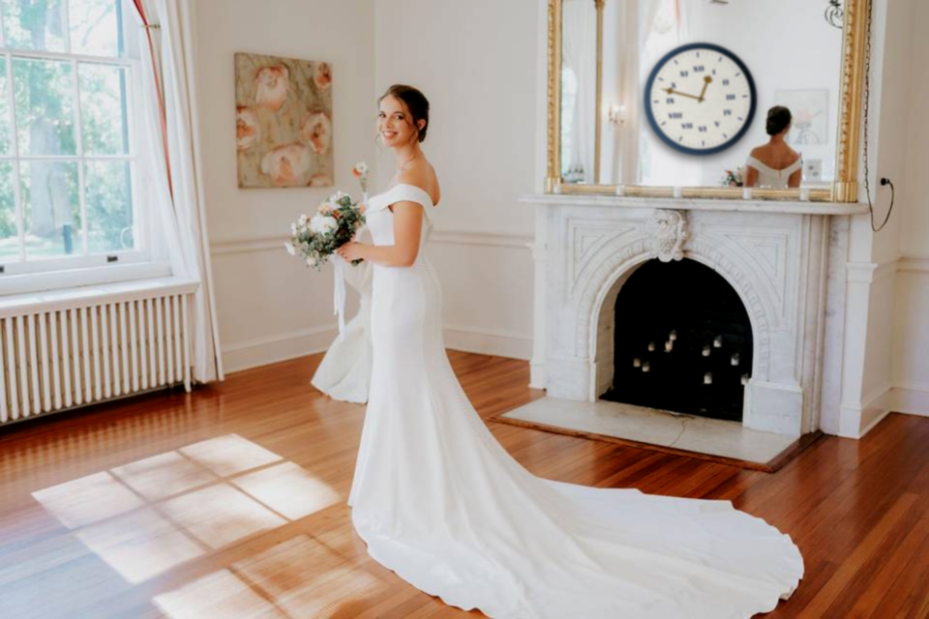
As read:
12:48
